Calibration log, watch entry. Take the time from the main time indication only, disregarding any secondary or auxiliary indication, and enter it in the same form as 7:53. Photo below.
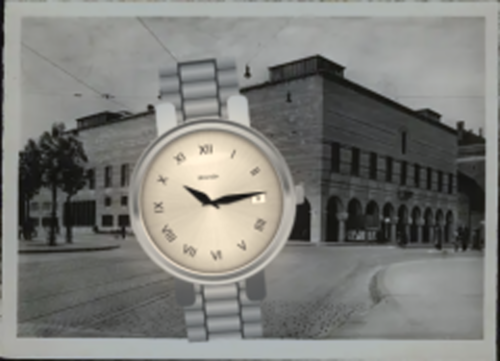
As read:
10:14
